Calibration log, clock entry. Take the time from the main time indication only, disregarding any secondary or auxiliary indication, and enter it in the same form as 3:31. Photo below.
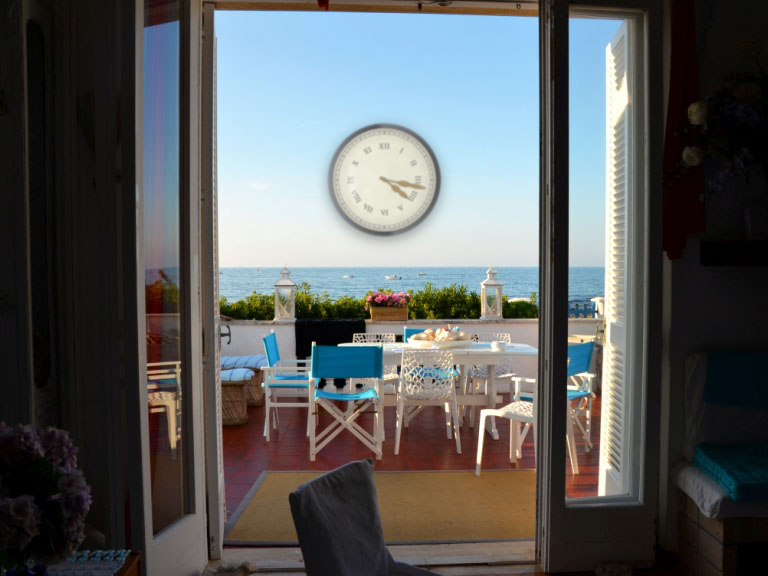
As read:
4:17
